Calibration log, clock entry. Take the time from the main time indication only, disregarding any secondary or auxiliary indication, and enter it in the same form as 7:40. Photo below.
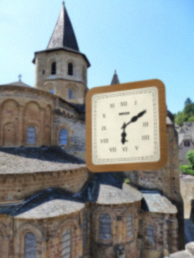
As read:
6:10
